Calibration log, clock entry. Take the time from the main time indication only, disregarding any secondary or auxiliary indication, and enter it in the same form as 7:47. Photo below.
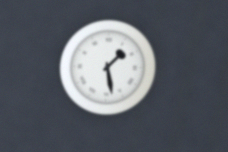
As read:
1:28
